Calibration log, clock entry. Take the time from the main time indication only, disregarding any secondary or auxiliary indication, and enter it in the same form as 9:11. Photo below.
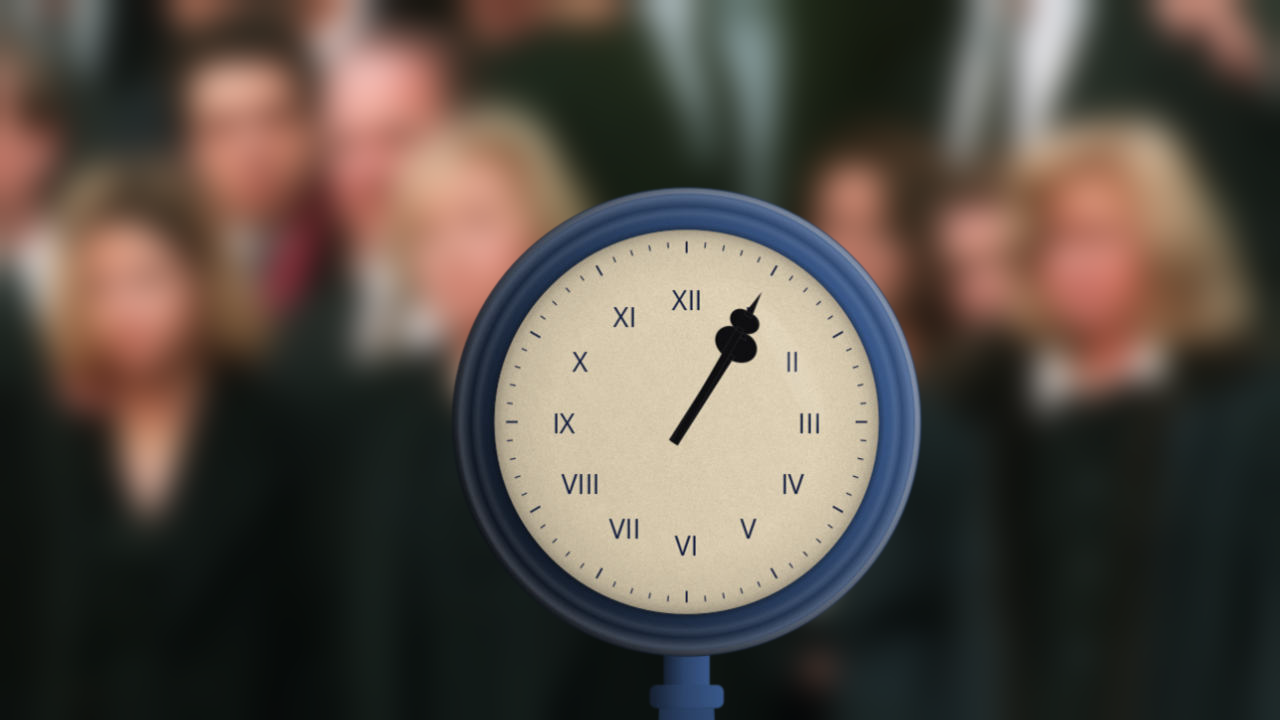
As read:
1:05
